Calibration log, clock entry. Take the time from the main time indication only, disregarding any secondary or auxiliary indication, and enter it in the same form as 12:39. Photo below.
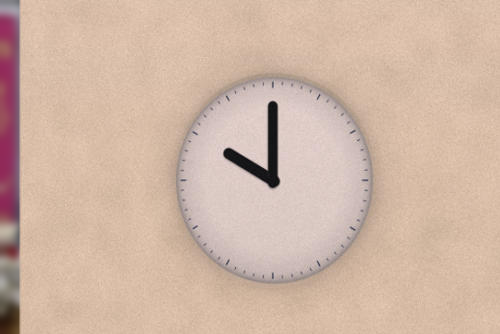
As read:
10:00
